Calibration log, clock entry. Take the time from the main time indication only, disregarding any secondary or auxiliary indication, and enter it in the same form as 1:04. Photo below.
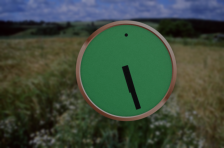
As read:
5:27
